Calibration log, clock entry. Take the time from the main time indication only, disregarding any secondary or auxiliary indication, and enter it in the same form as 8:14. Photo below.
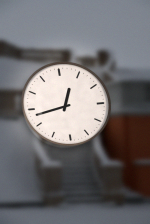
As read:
12:43
